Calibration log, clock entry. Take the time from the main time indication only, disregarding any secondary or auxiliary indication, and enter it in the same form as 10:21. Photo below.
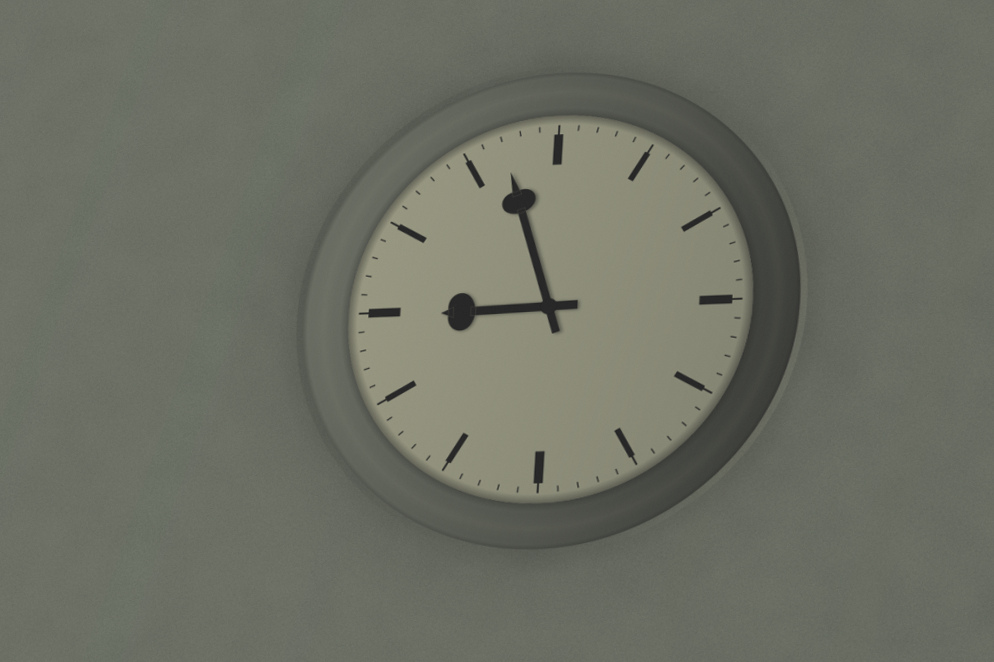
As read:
8:57
